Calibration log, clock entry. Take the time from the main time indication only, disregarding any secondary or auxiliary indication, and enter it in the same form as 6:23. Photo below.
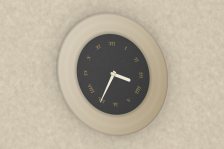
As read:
3:35
